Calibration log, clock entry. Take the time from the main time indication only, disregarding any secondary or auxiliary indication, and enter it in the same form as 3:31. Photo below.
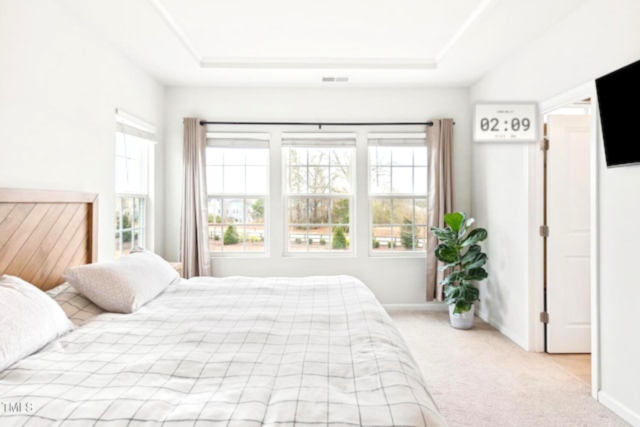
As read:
2:09
